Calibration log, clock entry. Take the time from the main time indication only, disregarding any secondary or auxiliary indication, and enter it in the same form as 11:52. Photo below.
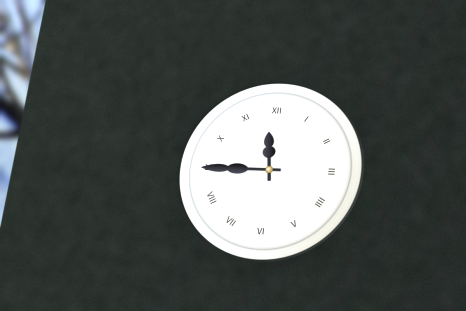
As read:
11:45
